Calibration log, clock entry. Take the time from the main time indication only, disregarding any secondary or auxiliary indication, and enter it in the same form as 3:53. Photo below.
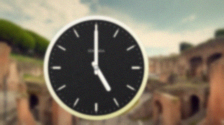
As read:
5:00
